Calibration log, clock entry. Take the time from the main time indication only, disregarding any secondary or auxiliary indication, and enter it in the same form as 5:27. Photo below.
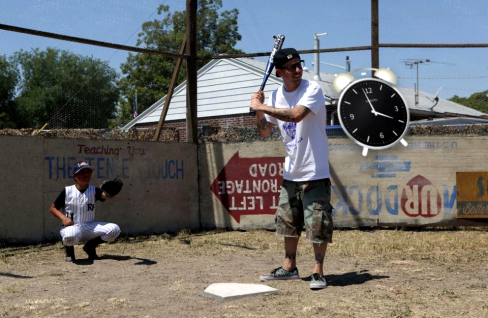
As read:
3:58
